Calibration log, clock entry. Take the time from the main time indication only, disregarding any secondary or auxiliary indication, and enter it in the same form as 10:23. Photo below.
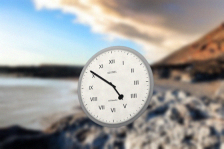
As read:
4:51
